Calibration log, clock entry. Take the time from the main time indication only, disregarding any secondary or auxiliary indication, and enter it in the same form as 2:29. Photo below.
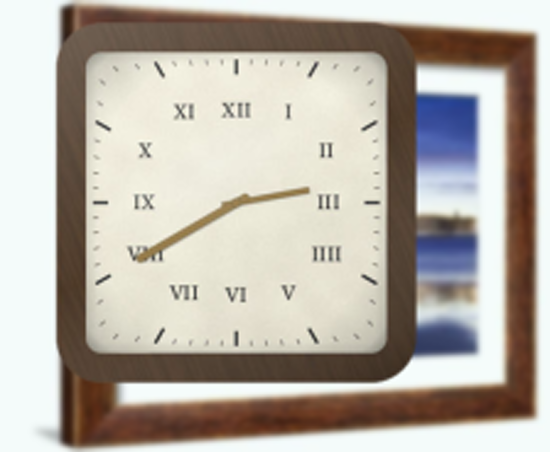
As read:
2:40
